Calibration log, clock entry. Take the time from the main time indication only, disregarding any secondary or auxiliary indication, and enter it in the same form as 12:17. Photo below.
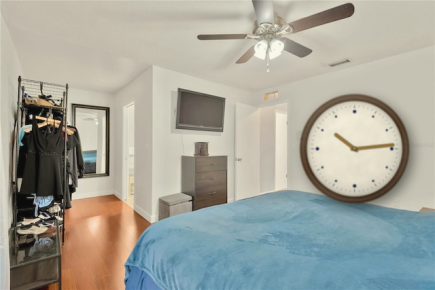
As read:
10:14
